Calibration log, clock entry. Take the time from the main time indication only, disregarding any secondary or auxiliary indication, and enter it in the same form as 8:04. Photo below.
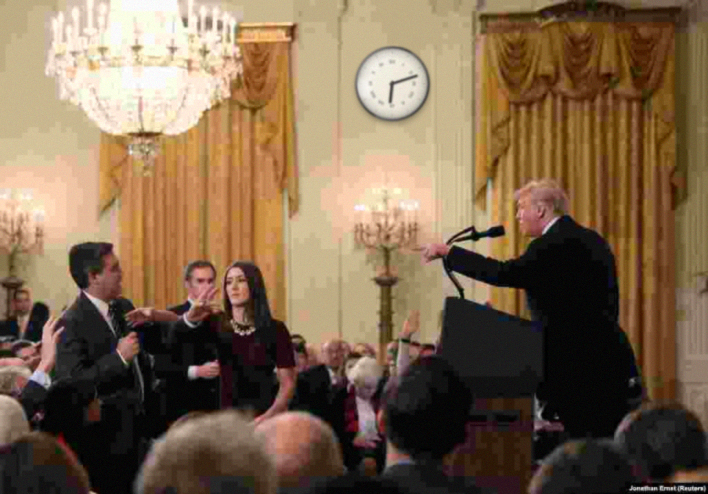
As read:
6:12
